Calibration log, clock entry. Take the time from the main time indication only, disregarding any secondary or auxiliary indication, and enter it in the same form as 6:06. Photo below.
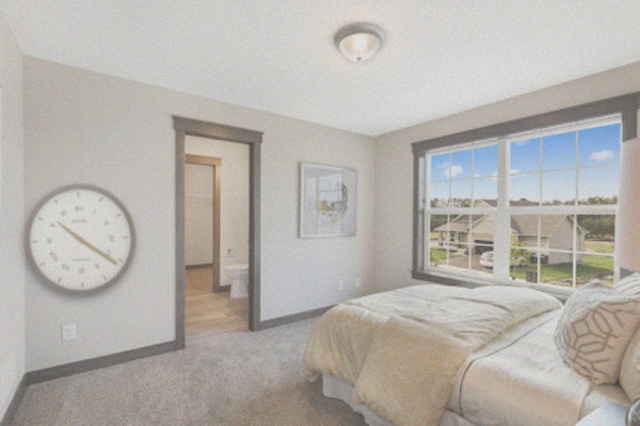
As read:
10:21
